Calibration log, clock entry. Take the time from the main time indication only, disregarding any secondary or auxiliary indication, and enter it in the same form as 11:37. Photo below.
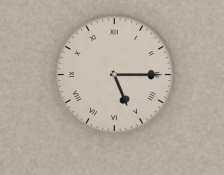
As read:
5:15
